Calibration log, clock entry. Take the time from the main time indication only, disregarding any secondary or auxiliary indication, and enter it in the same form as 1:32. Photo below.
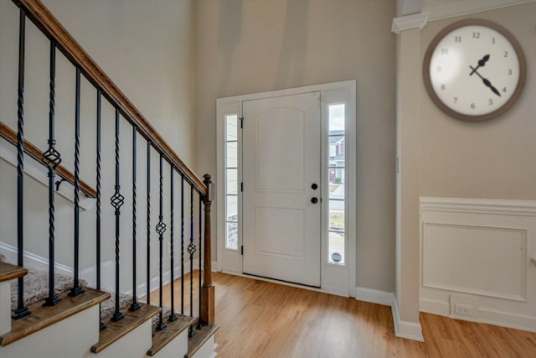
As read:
1:22
